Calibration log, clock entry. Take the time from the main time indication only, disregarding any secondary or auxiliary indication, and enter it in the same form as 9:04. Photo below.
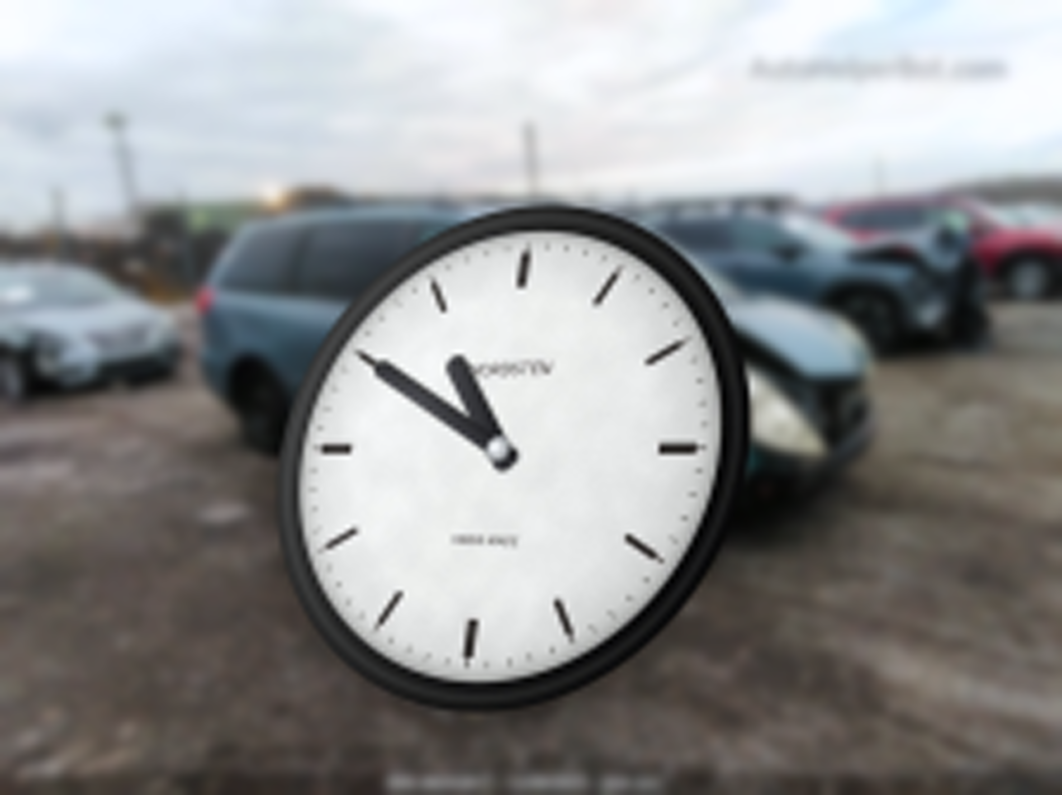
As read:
10:50
